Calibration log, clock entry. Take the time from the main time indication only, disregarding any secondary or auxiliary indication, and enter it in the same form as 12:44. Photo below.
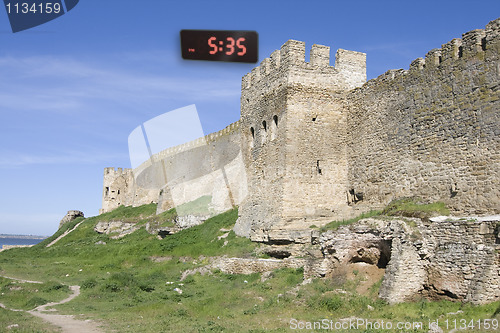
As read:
5:35
